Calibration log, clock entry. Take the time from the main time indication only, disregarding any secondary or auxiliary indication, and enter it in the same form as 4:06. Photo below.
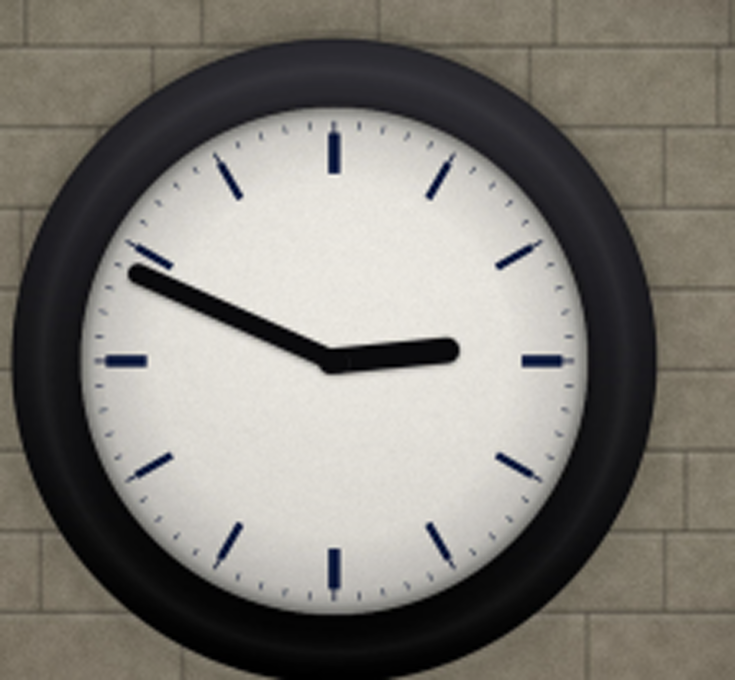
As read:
2:49
